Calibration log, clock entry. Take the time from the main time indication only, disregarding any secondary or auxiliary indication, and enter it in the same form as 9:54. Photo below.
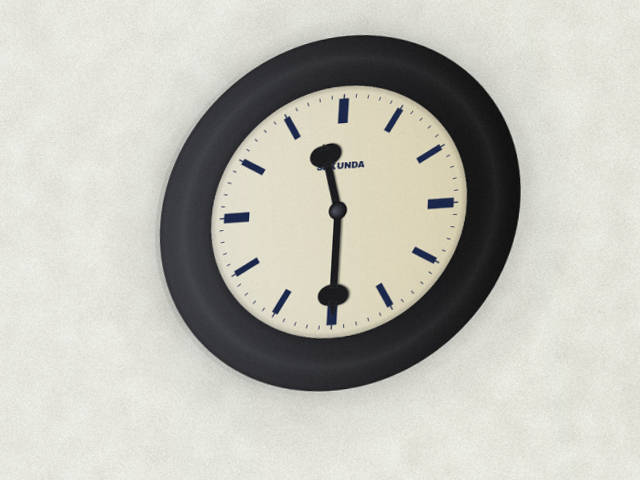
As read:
11:30
